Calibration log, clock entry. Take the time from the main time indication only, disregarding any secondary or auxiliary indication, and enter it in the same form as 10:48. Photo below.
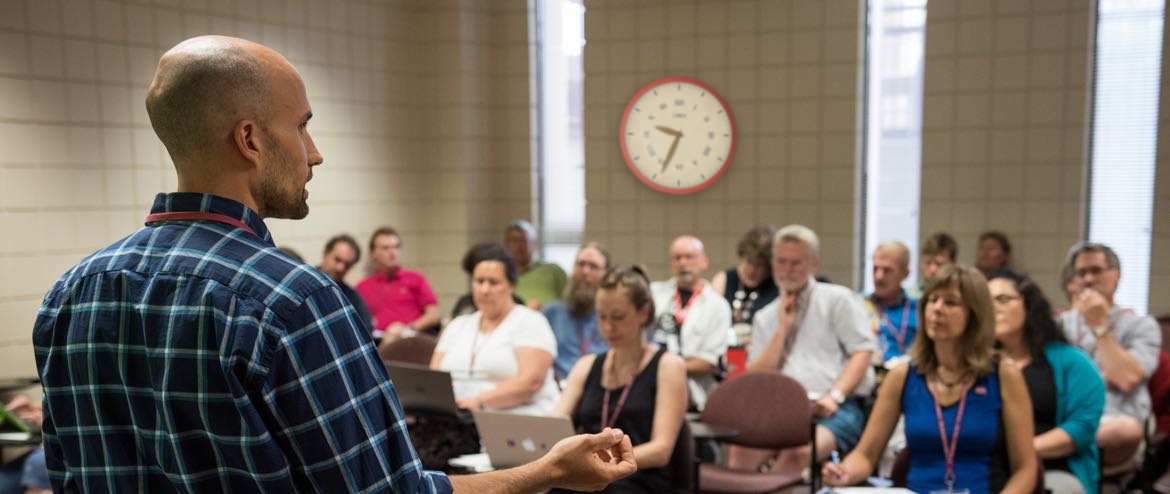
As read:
9:34
